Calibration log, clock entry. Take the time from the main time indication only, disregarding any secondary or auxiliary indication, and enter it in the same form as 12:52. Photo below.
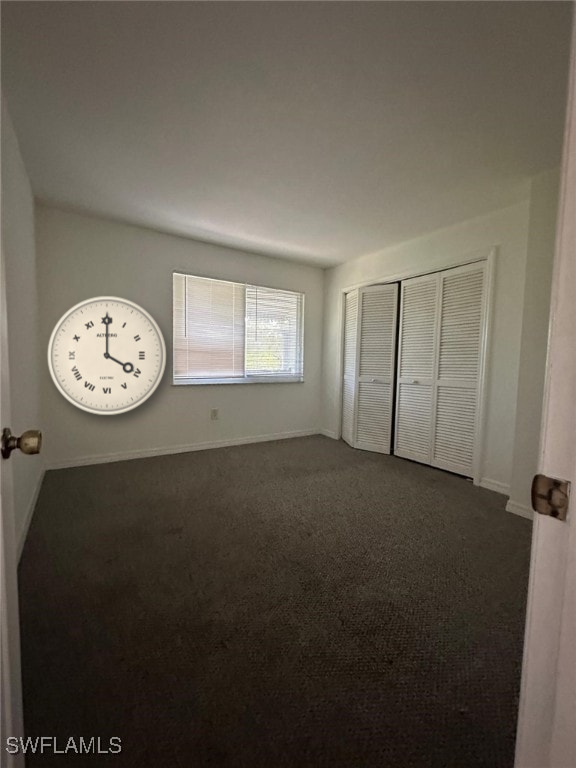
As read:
4:00
